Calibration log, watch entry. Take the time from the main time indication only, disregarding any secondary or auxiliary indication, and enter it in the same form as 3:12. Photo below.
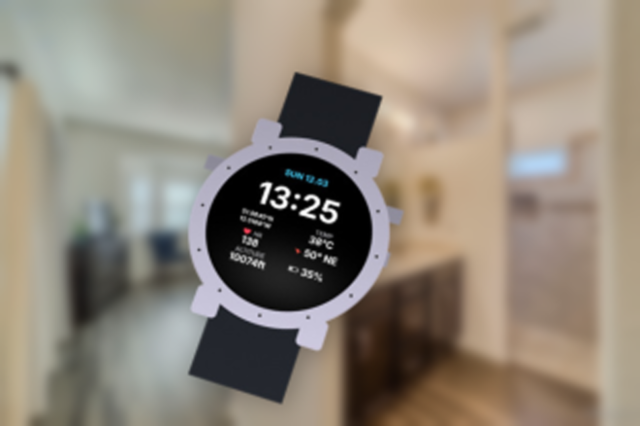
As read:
13:25
